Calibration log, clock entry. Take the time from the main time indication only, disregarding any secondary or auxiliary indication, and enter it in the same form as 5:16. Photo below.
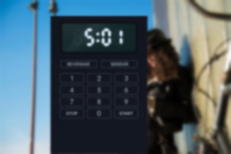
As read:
5:01
